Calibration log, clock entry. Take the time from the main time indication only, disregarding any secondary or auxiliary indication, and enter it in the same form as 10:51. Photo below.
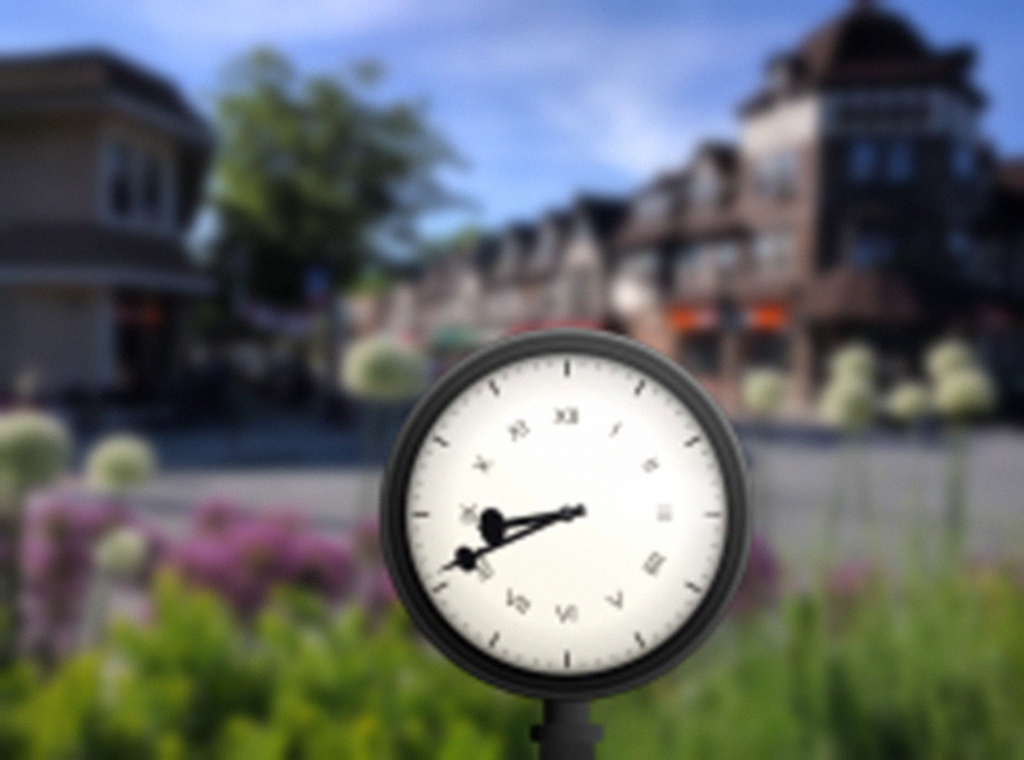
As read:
8:41
